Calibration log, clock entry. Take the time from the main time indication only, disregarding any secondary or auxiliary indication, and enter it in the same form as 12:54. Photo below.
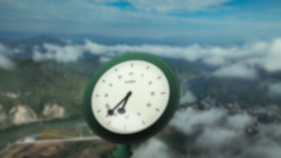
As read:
6:37
